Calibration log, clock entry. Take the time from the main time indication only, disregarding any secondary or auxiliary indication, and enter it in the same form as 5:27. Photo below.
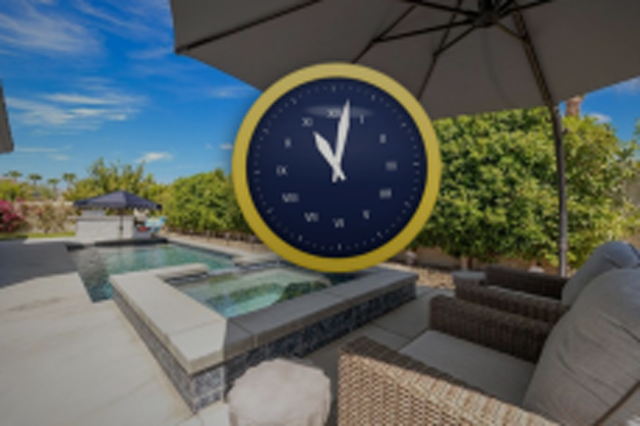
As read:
11:02
